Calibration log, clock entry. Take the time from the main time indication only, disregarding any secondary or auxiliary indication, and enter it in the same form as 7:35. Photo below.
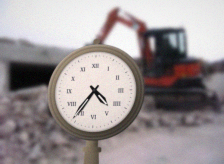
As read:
4:36
